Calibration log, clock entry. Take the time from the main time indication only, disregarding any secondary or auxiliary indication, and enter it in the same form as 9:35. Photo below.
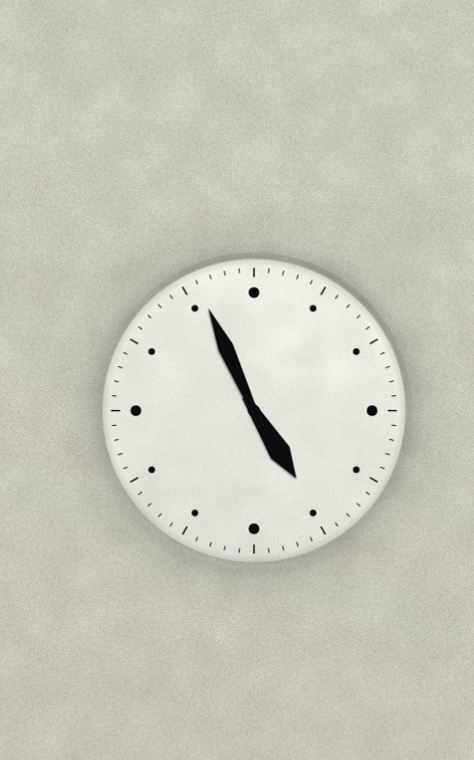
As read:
4:56
